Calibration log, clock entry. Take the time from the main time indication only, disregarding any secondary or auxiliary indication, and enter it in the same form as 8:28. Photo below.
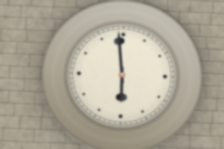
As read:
5:59
